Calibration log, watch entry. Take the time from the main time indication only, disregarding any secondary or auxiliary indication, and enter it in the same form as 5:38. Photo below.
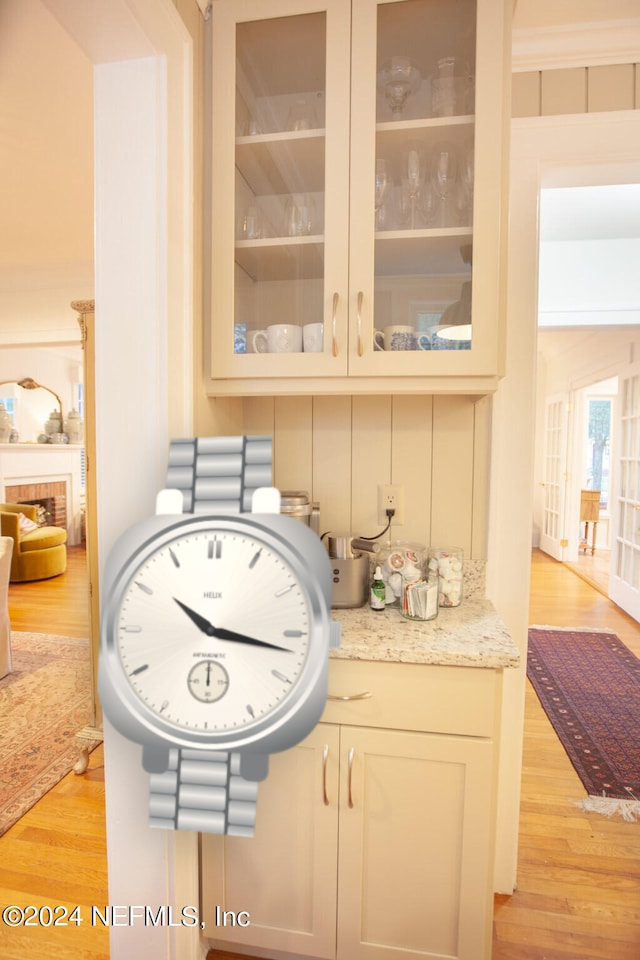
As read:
10:17
